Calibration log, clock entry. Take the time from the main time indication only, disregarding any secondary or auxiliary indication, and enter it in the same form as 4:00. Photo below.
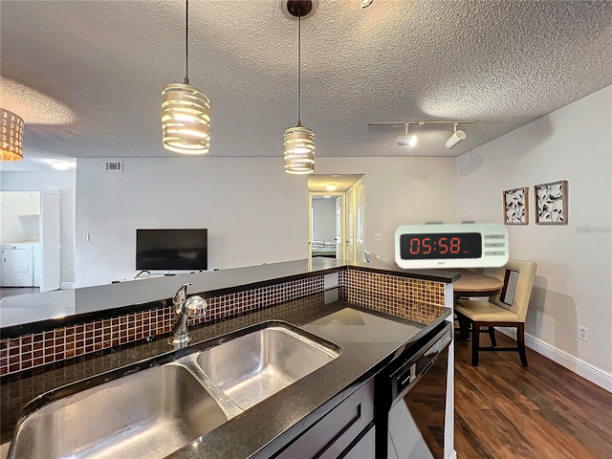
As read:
5:58
